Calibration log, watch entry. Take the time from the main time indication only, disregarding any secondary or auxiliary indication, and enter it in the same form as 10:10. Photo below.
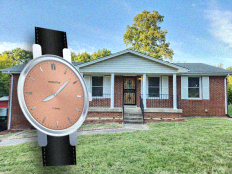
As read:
8:08
